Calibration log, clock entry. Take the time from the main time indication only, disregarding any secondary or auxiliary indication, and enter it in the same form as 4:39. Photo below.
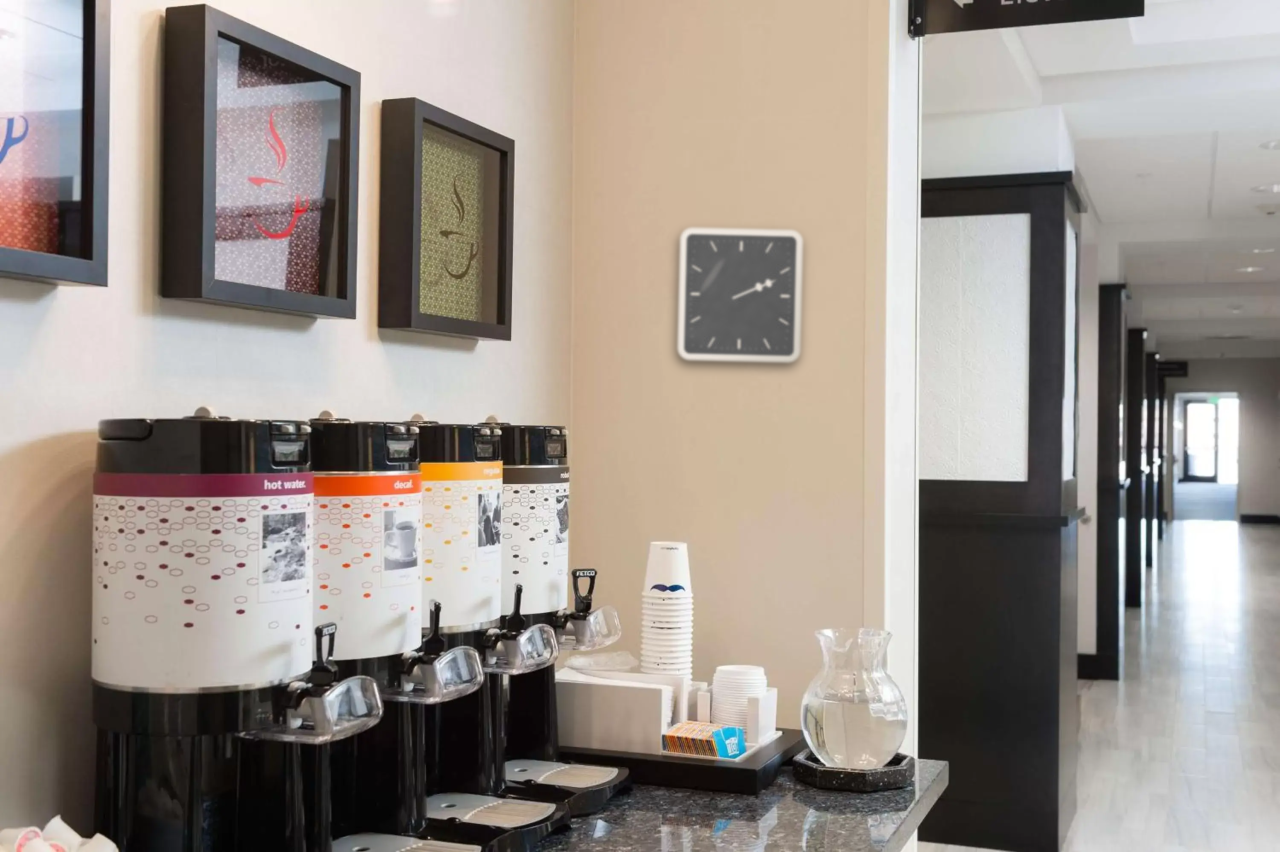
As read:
2:11
